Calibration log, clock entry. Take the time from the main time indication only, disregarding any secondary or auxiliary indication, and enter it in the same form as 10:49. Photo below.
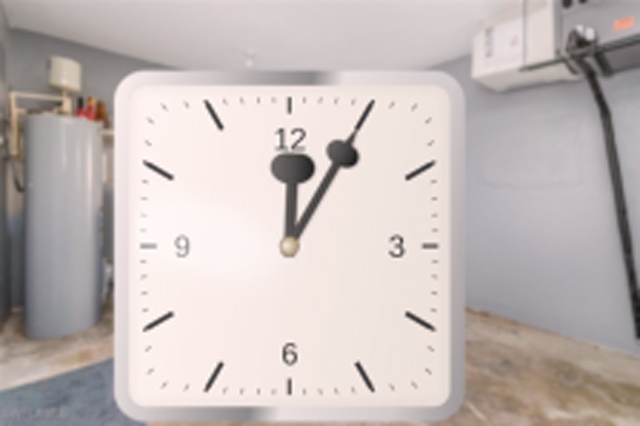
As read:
12:05
